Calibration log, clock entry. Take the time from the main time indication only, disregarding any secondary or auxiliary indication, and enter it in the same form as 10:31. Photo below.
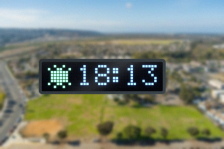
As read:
18:13
